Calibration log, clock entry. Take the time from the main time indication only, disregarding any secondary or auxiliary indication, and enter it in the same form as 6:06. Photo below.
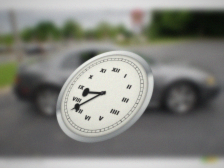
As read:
8:37
